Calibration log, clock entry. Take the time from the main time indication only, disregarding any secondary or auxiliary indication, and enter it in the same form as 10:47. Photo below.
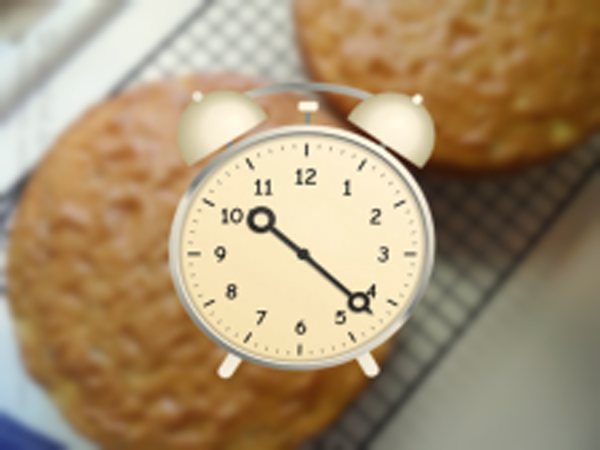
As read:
10:22
